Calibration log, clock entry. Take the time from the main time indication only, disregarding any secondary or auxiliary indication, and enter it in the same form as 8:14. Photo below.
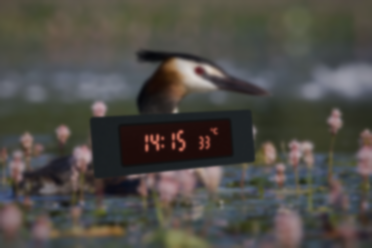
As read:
14:15
